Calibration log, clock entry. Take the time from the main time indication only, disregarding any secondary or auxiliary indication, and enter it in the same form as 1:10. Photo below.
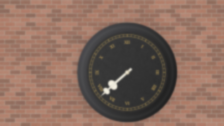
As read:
7:38
